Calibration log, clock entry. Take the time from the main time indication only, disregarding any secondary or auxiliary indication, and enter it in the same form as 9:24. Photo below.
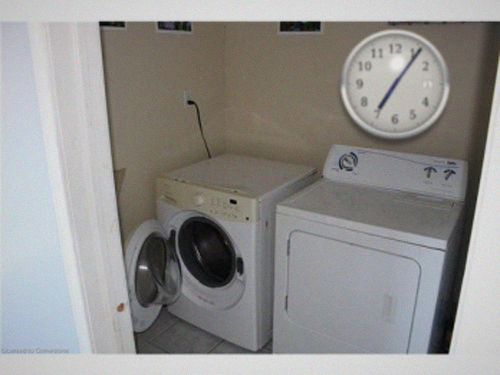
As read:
7:06
